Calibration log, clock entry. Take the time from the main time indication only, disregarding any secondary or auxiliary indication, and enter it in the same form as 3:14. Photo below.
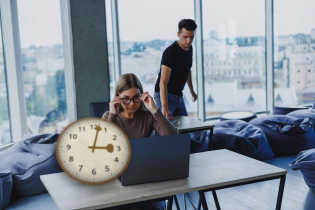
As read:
3:02
